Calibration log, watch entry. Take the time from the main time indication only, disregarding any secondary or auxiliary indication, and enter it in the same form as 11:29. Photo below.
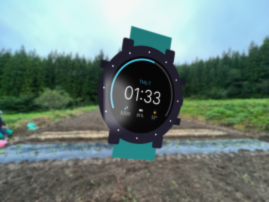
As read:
1:33
